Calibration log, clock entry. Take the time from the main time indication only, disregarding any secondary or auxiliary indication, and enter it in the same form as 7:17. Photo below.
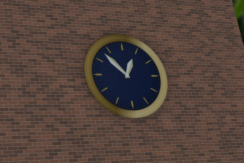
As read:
12:53
